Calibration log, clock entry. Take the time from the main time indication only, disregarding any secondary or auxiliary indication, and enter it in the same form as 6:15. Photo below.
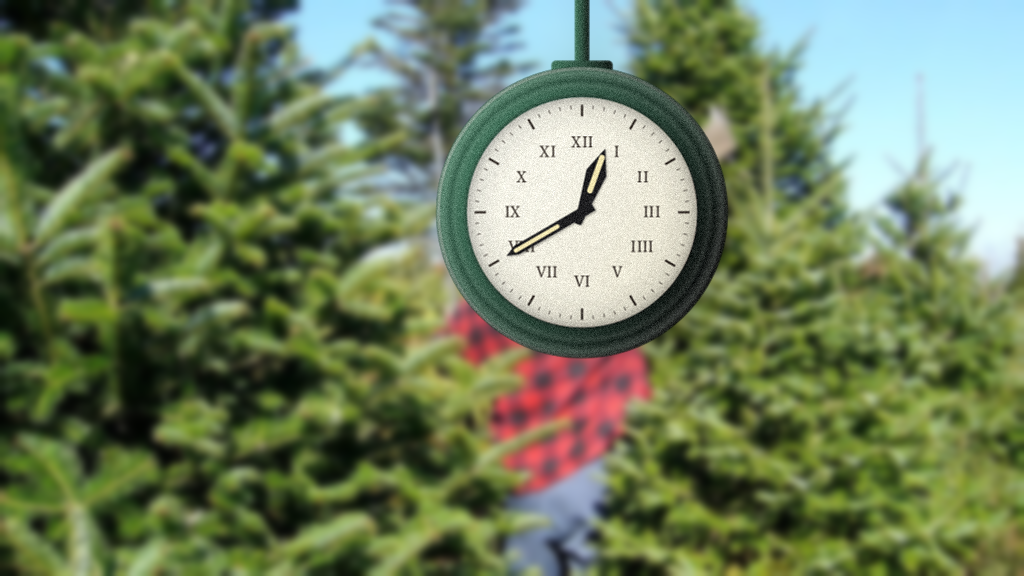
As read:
12:40
